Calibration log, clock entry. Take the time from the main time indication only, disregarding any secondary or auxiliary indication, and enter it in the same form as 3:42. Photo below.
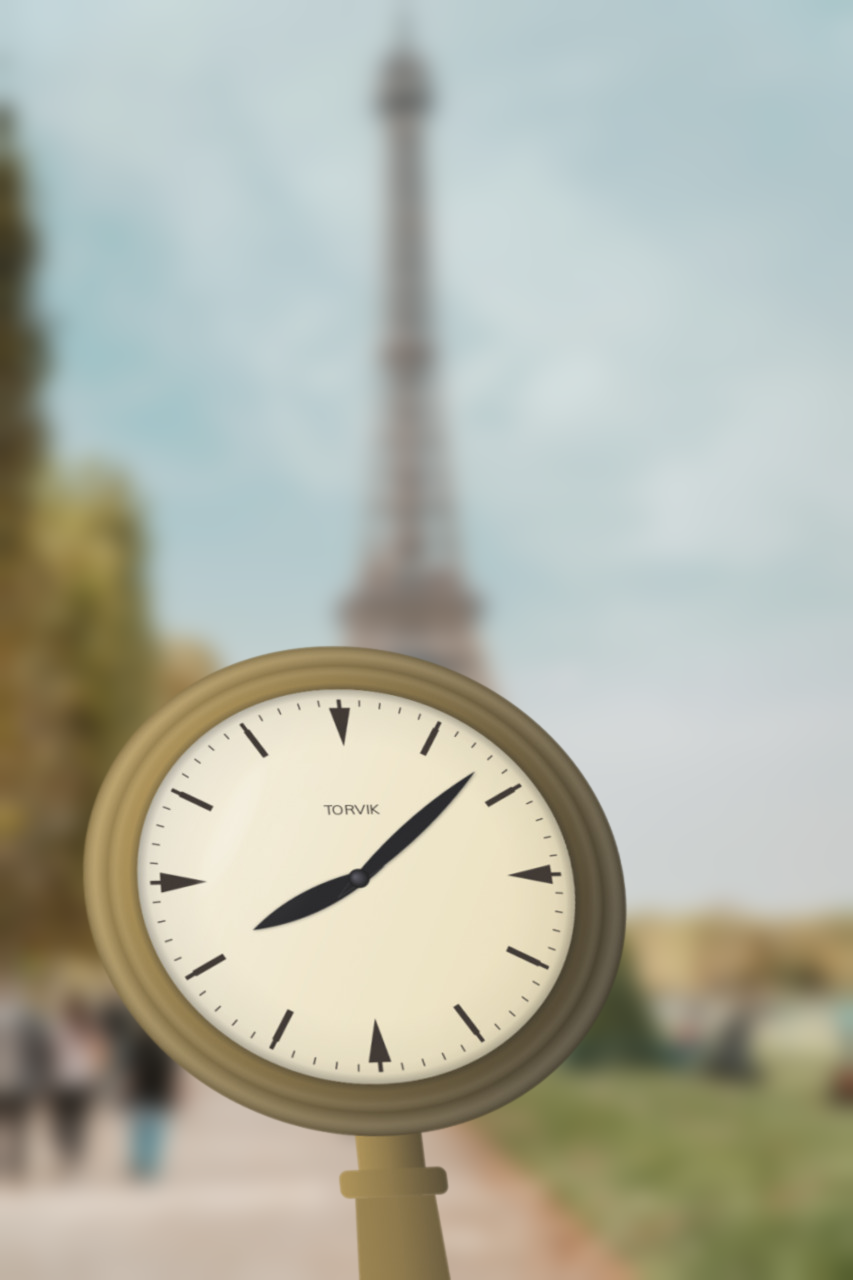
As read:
8:08
